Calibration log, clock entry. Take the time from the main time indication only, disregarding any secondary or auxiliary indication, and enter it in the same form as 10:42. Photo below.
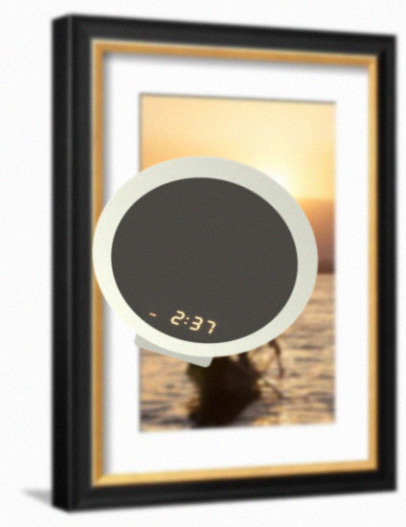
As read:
2:37
